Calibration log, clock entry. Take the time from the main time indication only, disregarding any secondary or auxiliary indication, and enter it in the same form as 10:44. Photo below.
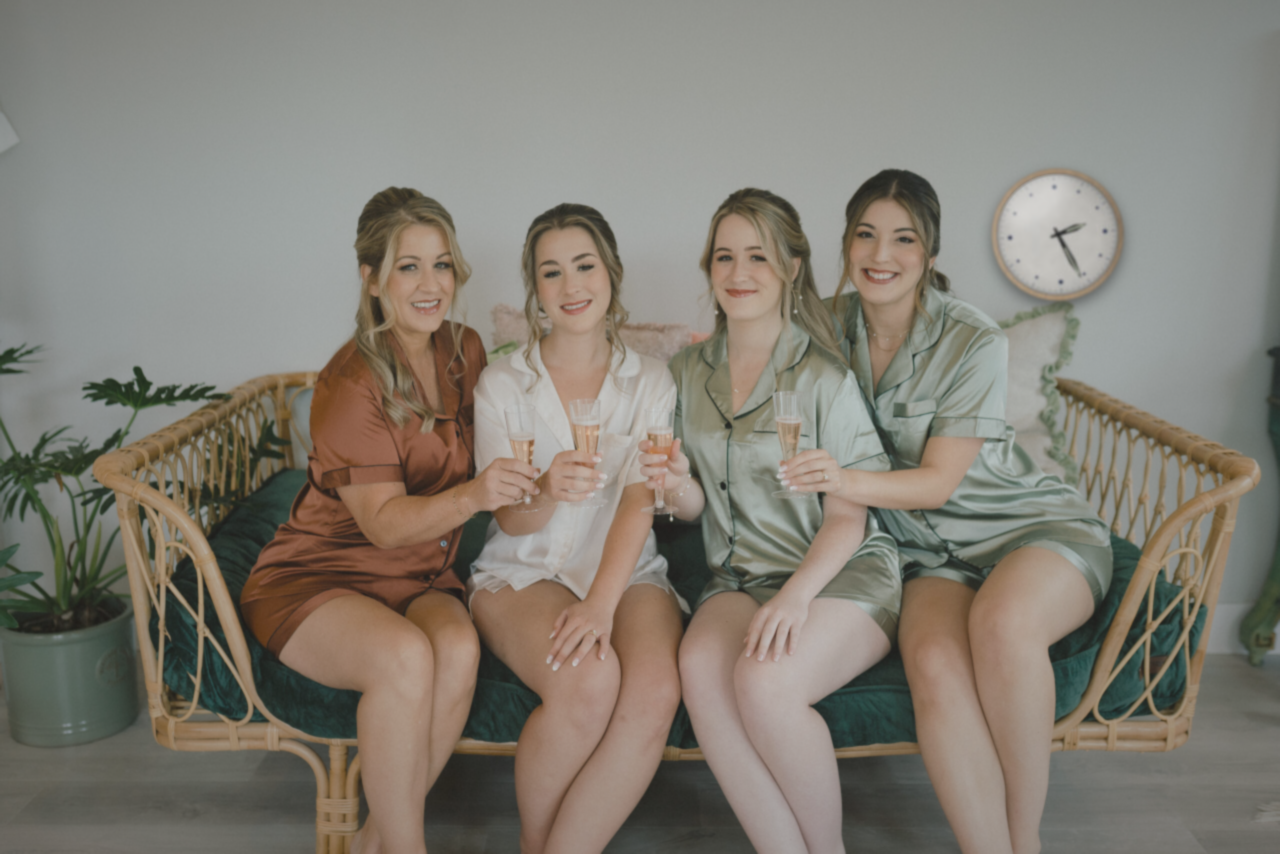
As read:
2:26
